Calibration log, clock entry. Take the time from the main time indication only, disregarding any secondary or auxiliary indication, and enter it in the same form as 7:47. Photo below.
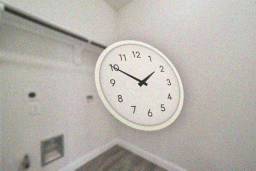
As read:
1:50
